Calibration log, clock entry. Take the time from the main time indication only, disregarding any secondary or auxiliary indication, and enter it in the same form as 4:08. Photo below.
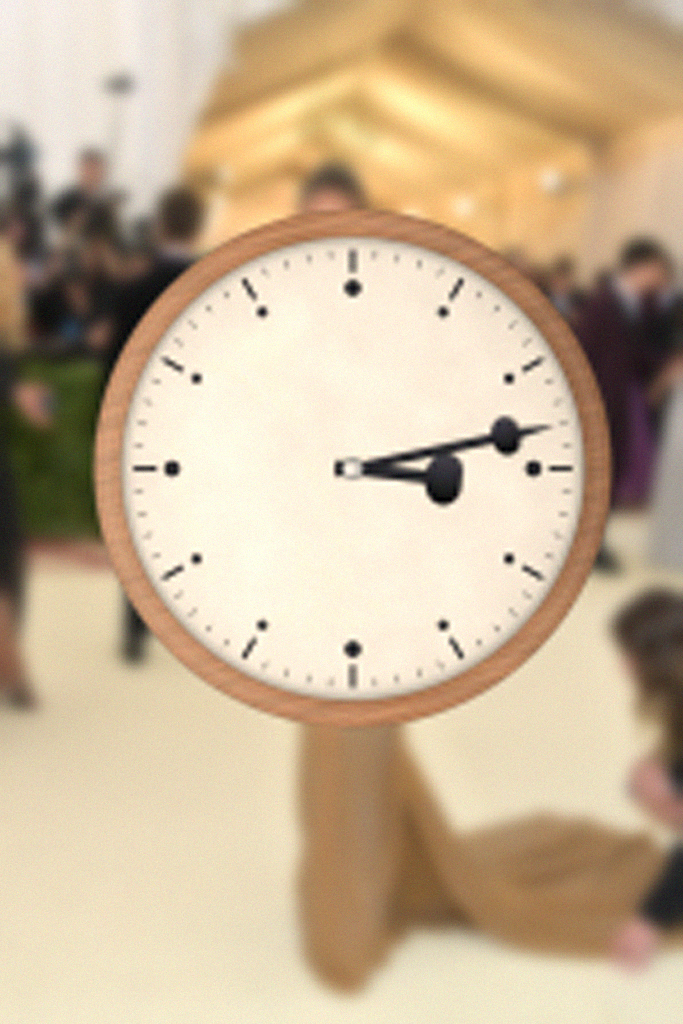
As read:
3:13
